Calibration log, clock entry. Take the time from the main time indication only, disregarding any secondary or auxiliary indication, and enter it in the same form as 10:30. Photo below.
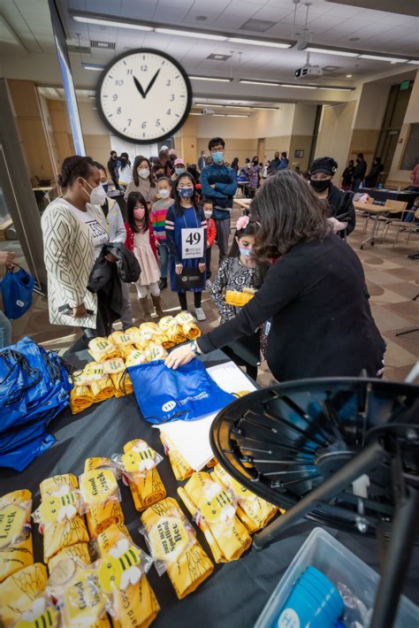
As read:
11:05
